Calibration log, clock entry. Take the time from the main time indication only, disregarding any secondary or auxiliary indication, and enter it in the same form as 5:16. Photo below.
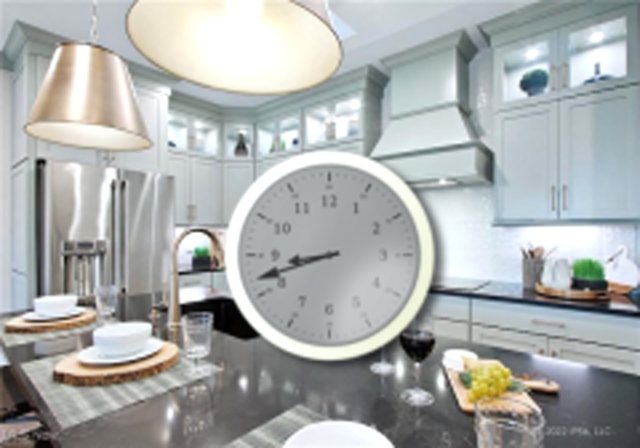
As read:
8:42
